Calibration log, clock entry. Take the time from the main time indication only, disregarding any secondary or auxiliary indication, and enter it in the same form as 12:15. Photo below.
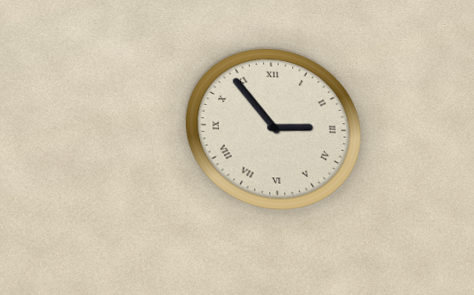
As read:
2:54
